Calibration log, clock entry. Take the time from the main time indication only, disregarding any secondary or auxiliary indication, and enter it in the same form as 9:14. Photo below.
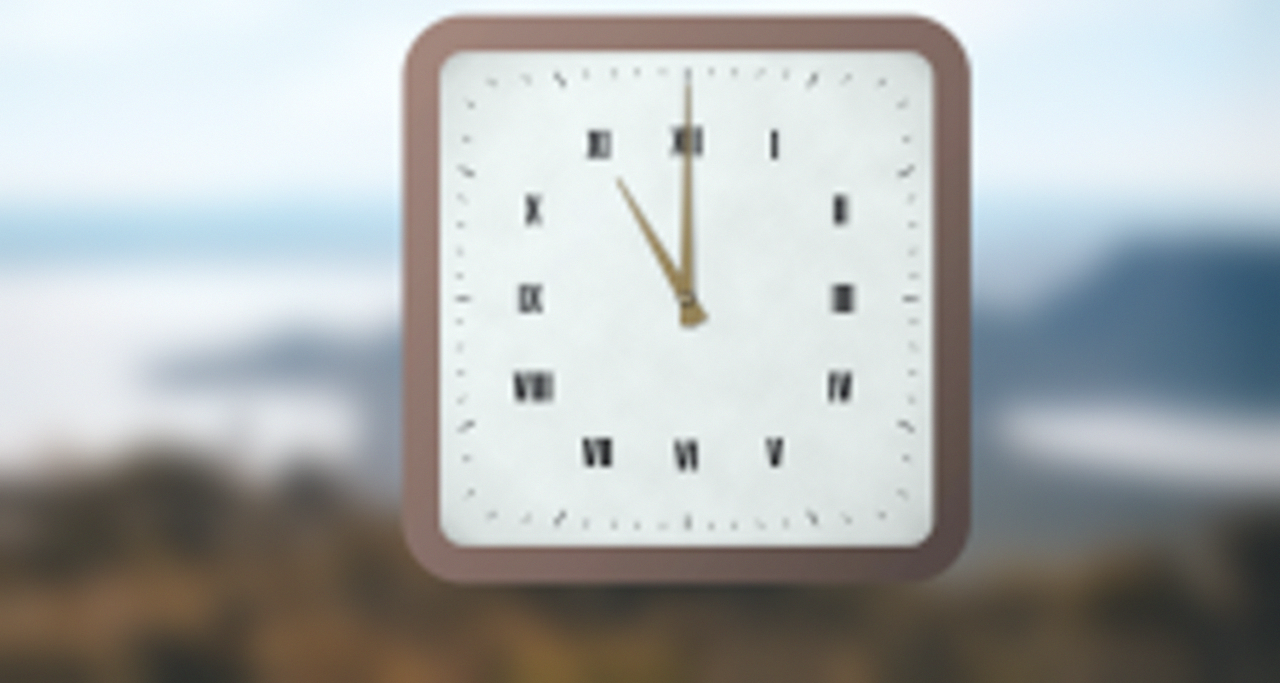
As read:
11:00
